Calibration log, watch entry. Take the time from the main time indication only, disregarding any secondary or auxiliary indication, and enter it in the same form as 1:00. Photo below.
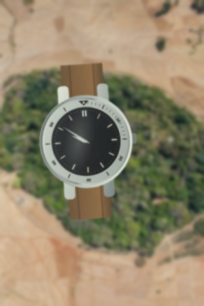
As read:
9:51
